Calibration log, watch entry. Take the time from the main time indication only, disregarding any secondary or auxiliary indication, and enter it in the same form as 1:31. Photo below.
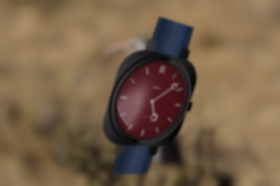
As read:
5:08
